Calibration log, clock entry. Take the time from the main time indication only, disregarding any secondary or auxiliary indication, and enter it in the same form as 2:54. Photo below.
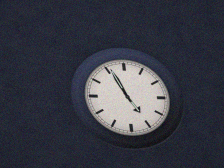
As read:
4:56
